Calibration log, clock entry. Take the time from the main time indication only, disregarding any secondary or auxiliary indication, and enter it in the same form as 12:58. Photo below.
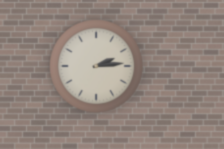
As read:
2:14
